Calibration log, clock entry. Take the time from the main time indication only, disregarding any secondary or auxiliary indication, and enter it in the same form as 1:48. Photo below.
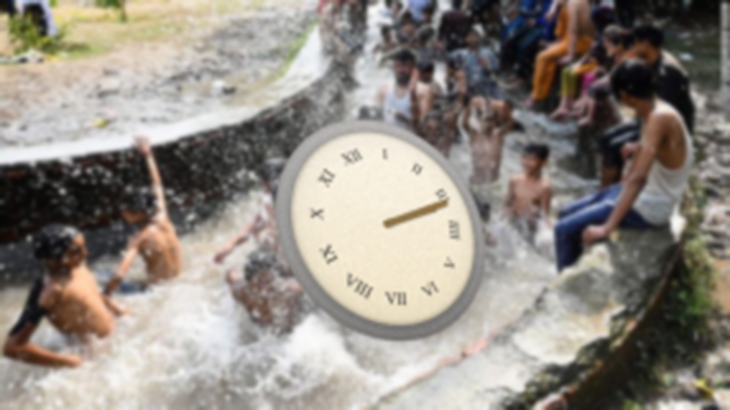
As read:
3:16
